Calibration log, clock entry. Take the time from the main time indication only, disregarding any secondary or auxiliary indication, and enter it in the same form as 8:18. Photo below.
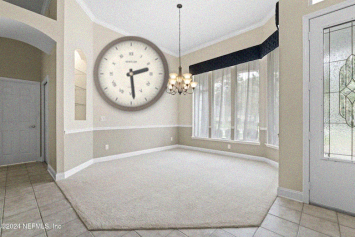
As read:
2:29
